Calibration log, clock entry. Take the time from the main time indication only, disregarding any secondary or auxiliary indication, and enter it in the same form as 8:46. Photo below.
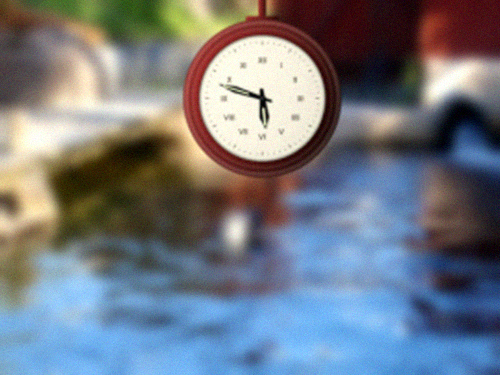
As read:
5:48
